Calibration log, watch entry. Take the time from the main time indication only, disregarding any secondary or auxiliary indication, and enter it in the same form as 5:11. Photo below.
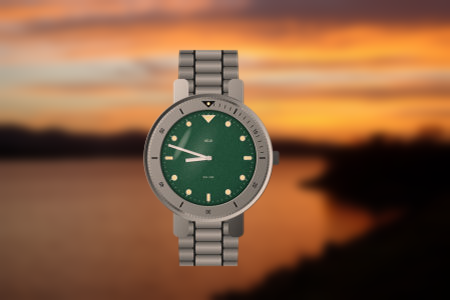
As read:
8:48
